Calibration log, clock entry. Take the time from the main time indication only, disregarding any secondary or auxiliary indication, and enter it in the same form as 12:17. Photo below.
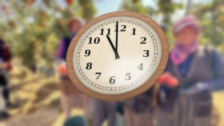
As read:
10:59
